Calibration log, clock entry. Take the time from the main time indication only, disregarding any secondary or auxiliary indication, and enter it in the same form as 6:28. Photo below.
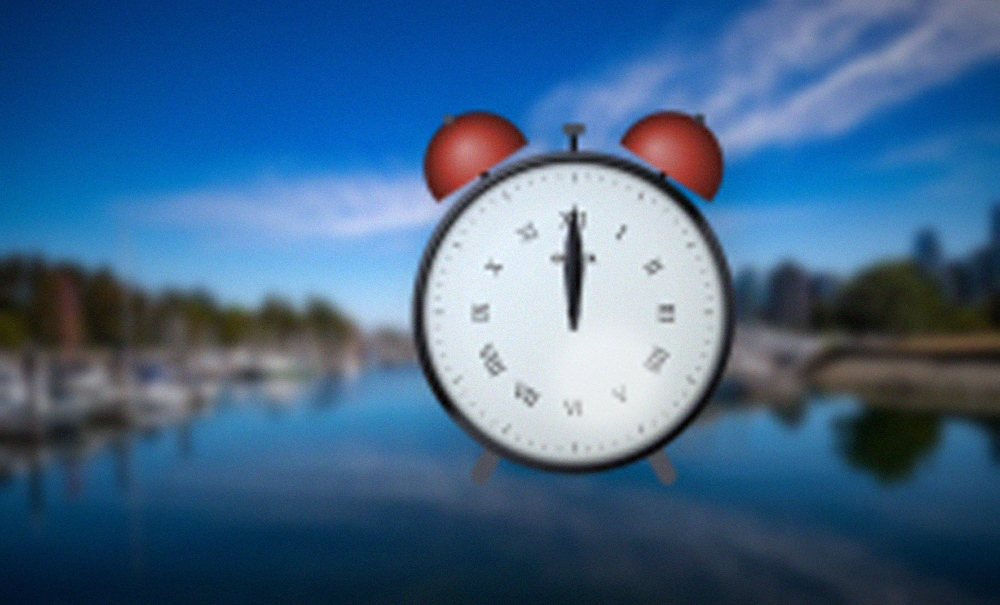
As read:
12:00
